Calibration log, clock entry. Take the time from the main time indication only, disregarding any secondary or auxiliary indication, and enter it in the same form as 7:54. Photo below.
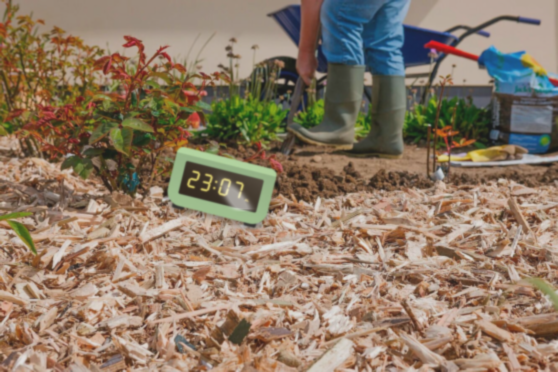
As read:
23:07
